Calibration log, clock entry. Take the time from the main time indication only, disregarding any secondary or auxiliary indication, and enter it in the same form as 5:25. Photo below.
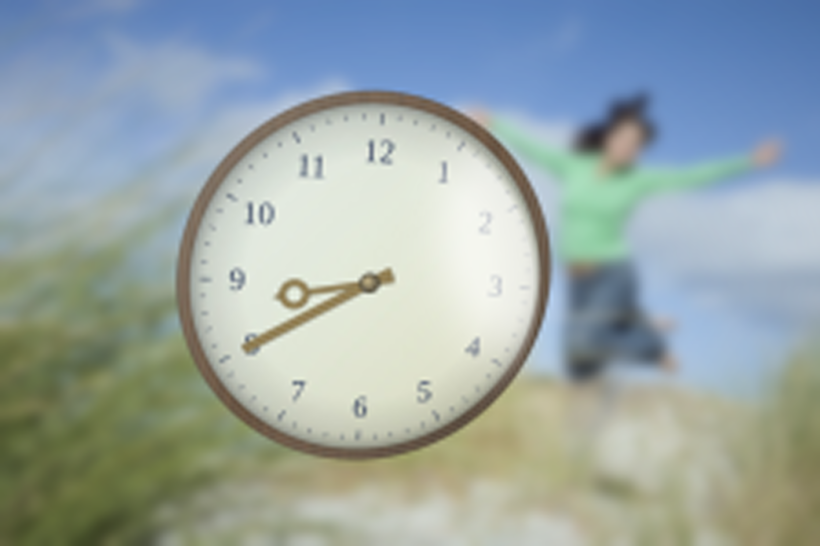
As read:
8:40
